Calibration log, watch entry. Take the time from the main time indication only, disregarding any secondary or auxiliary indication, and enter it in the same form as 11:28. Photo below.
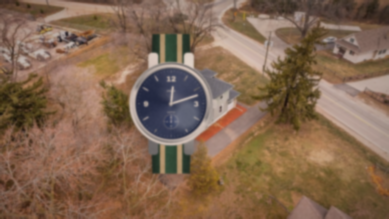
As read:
12:12
